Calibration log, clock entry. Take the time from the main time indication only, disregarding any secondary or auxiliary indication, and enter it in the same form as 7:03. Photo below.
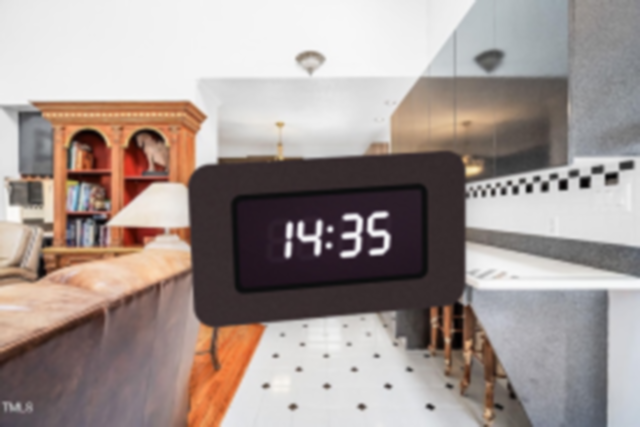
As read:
14:35
